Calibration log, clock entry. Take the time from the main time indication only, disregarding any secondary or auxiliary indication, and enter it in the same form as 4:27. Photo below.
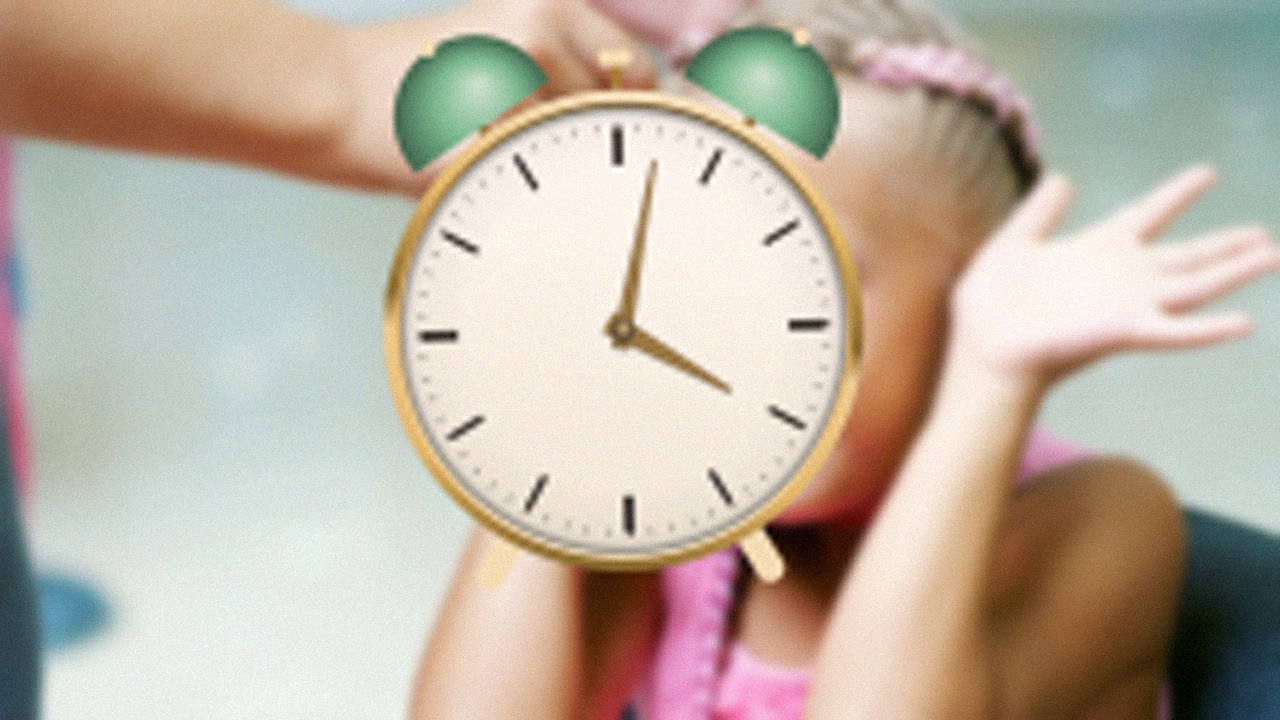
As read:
4:02
